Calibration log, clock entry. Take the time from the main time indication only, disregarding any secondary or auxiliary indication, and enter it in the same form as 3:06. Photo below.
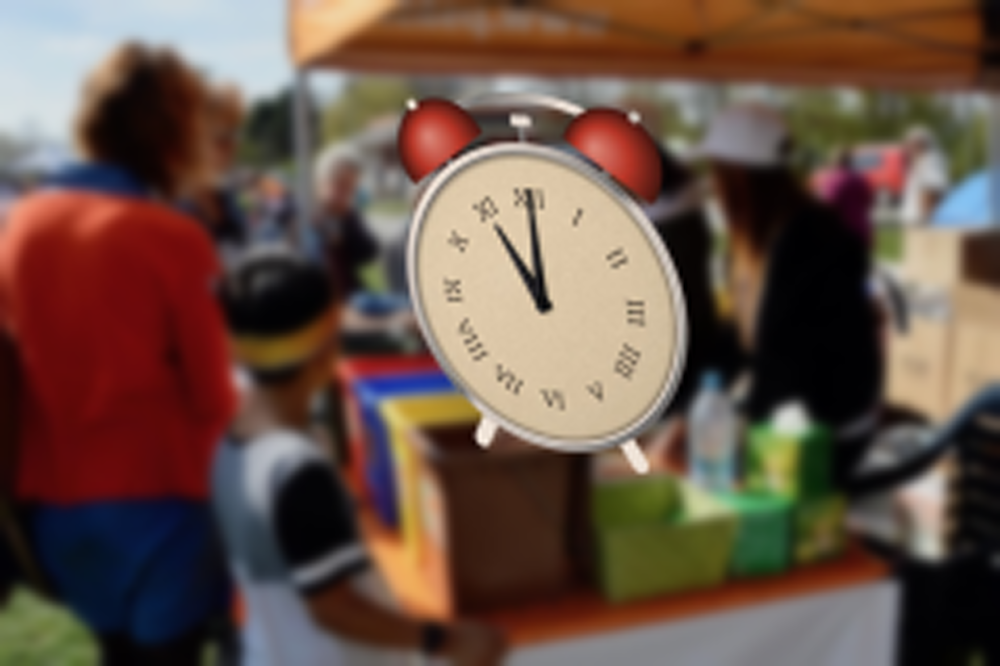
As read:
11:00
